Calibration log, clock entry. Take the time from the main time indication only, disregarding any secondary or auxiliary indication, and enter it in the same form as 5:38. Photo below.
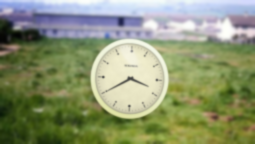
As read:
3:40
